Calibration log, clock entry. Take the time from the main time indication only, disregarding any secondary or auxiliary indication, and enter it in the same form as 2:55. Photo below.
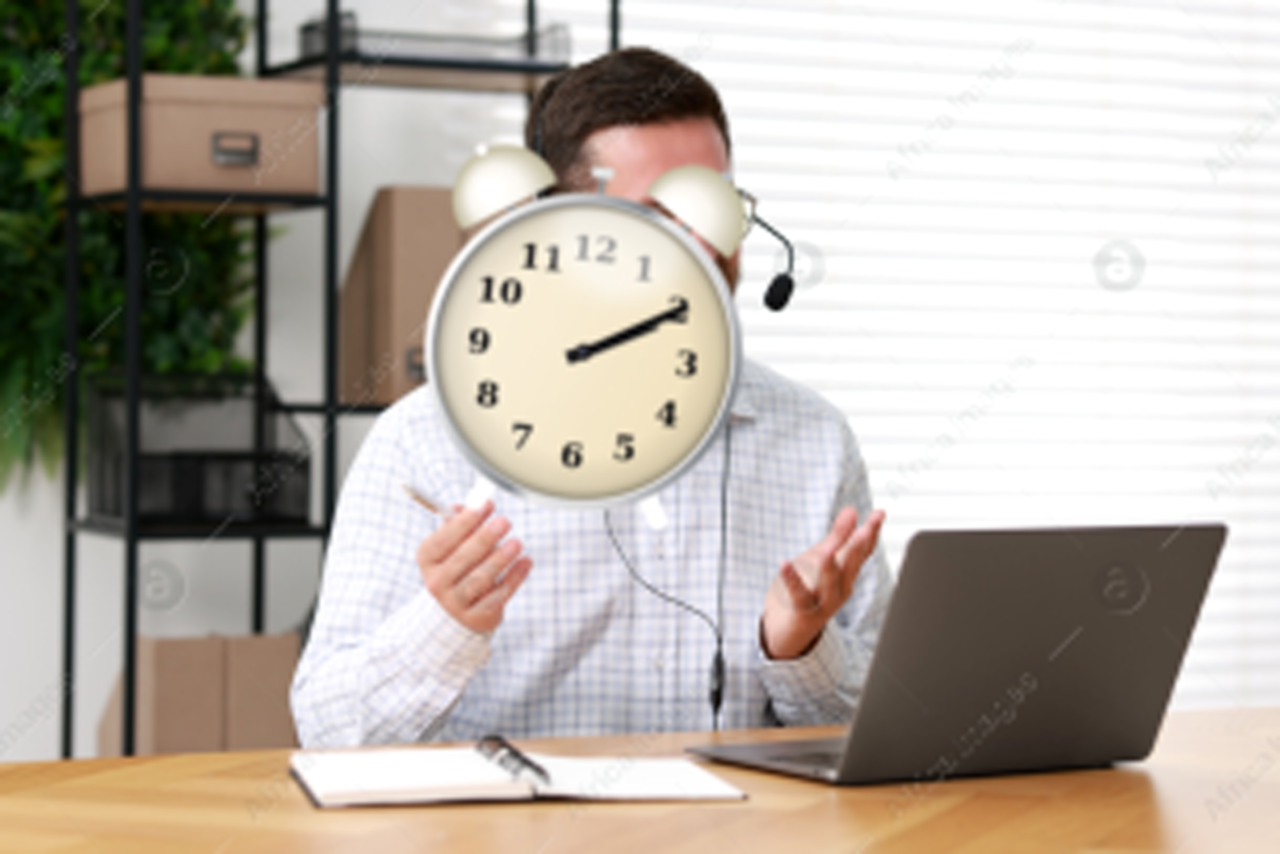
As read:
2:10
